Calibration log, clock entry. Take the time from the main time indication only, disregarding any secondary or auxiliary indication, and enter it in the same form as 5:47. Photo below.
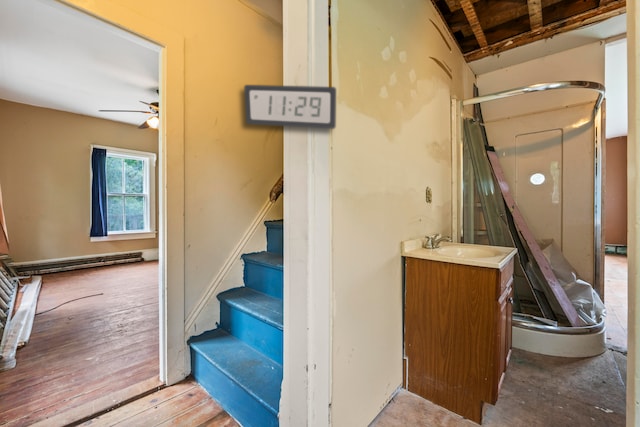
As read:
11:29
